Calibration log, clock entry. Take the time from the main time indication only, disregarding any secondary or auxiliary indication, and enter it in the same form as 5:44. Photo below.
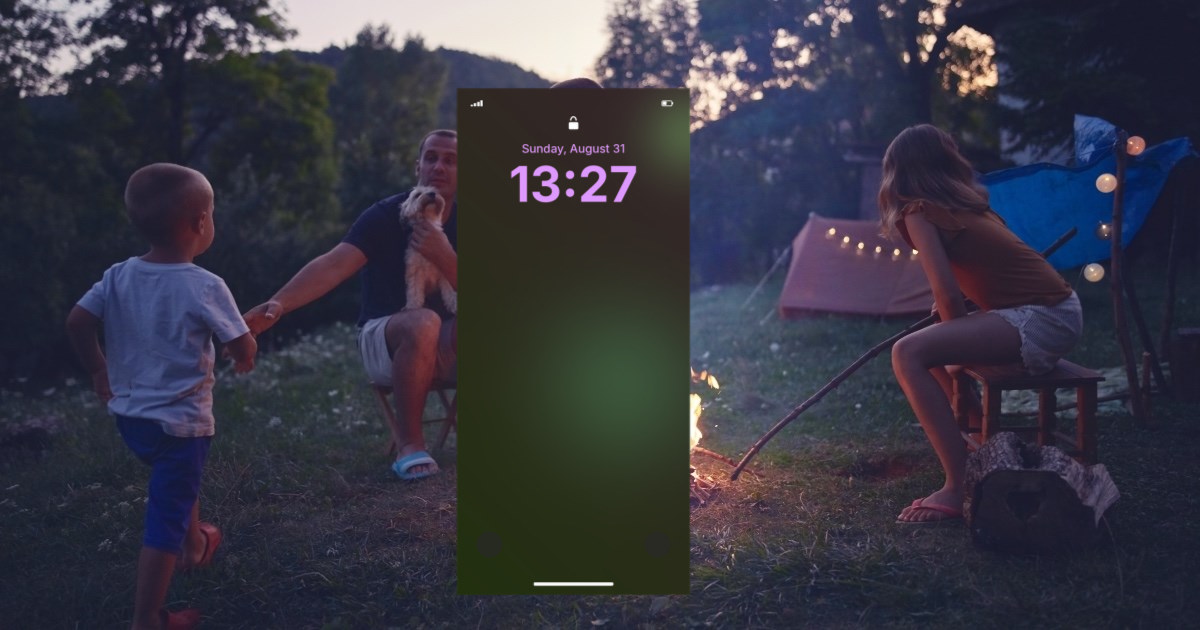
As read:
13:27
